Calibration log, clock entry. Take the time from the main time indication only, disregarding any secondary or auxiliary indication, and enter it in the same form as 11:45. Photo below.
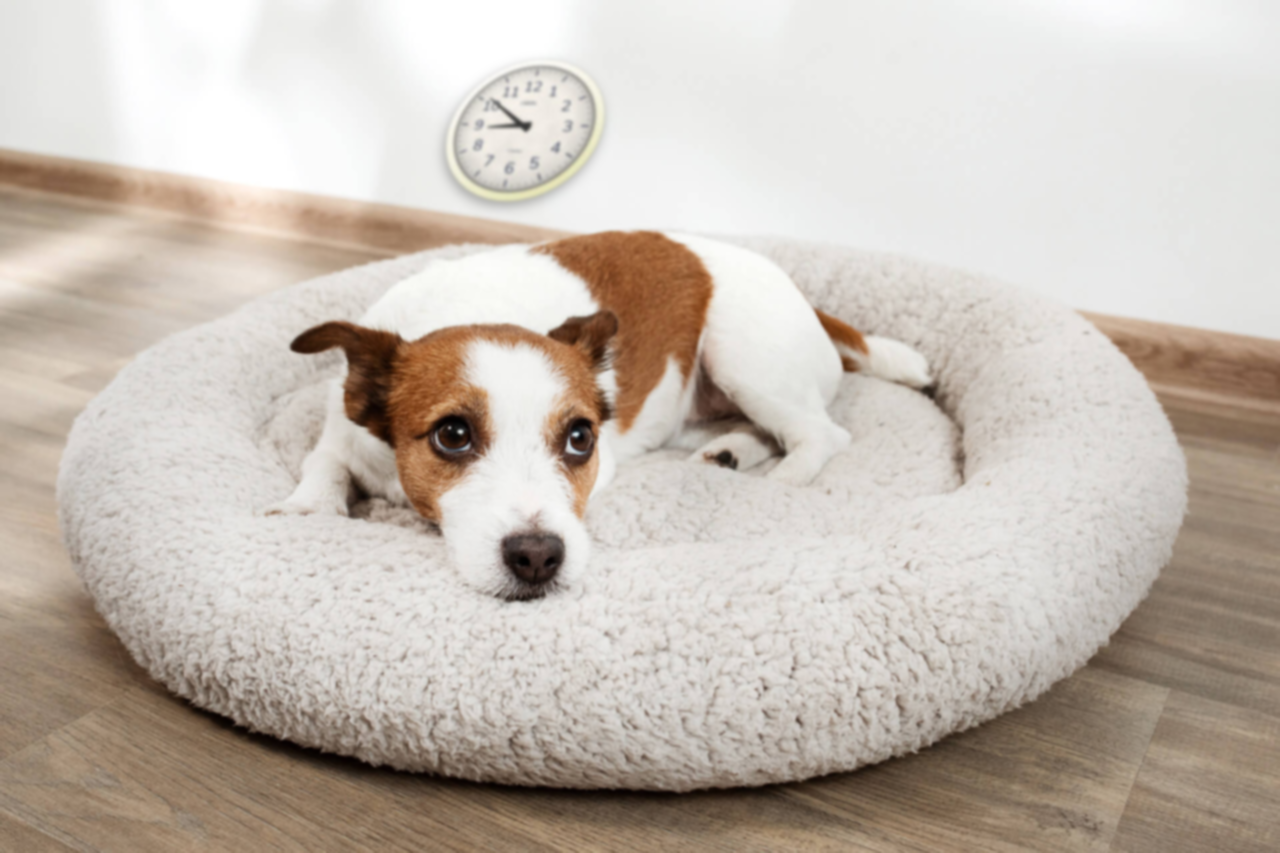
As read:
8:51
